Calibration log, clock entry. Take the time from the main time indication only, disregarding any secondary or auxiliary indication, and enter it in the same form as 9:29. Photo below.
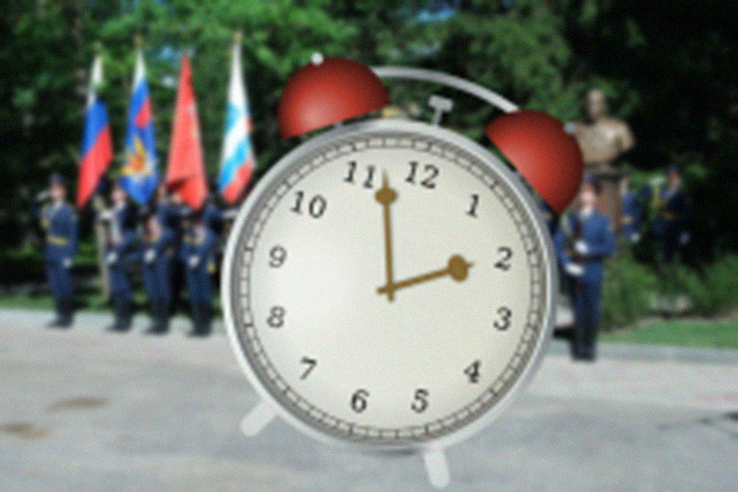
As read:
1:57
